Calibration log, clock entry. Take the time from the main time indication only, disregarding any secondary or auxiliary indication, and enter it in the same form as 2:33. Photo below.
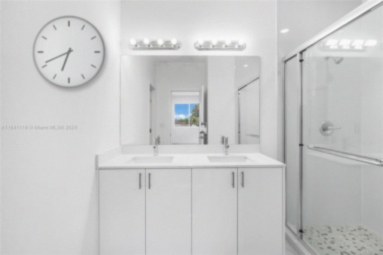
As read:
6:41
